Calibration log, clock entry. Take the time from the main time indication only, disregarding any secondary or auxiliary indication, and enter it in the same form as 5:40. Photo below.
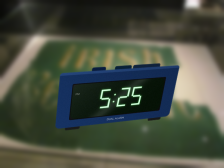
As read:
5:25
